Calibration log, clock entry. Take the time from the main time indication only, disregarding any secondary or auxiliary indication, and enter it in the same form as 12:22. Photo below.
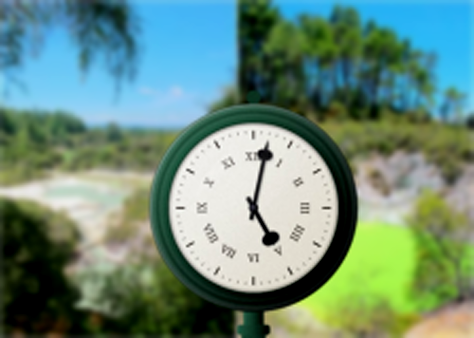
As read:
5:02
